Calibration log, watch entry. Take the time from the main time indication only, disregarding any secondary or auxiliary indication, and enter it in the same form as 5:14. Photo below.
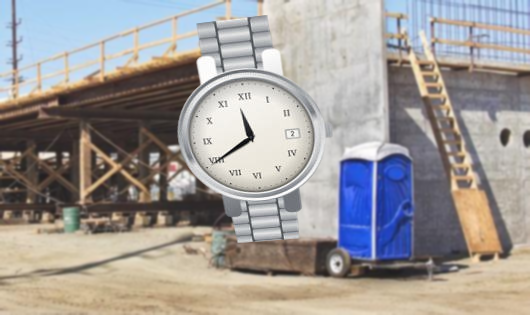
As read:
11:40
